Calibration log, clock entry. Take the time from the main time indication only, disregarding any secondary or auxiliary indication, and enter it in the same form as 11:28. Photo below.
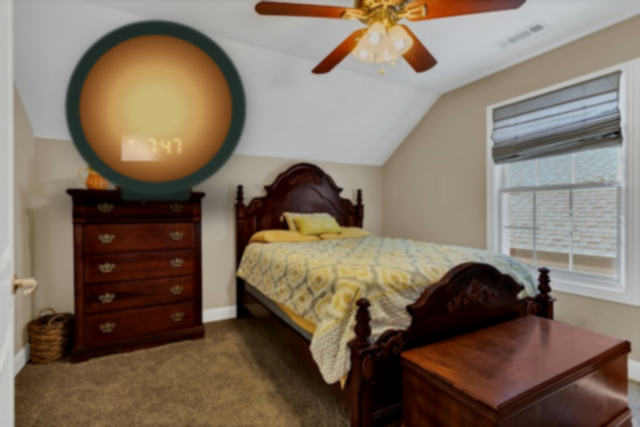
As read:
7:47
